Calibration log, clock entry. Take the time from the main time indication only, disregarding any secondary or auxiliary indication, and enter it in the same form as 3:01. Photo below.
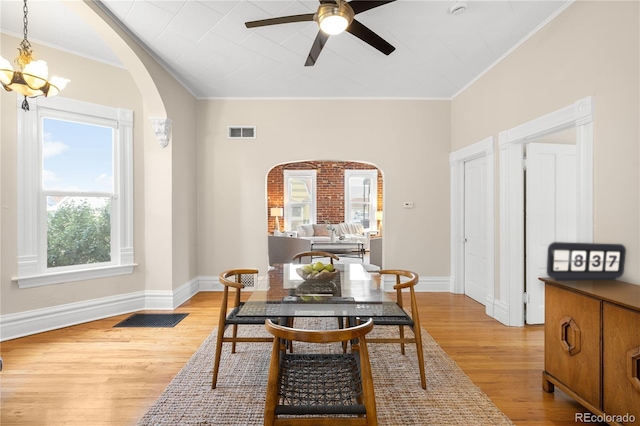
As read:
8:37
